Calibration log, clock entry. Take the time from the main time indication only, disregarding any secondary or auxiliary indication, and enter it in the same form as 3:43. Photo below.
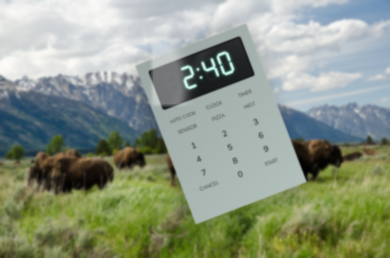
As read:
2:40
